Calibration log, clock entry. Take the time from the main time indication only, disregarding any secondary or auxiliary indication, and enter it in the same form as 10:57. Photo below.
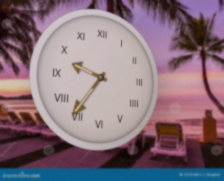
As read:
9:36
